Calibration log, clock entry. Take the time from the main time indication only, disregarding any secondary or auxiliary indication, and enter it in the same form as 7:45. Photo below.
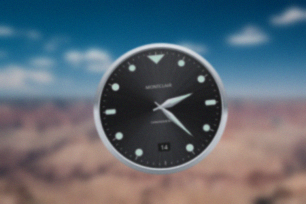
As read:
2:23
